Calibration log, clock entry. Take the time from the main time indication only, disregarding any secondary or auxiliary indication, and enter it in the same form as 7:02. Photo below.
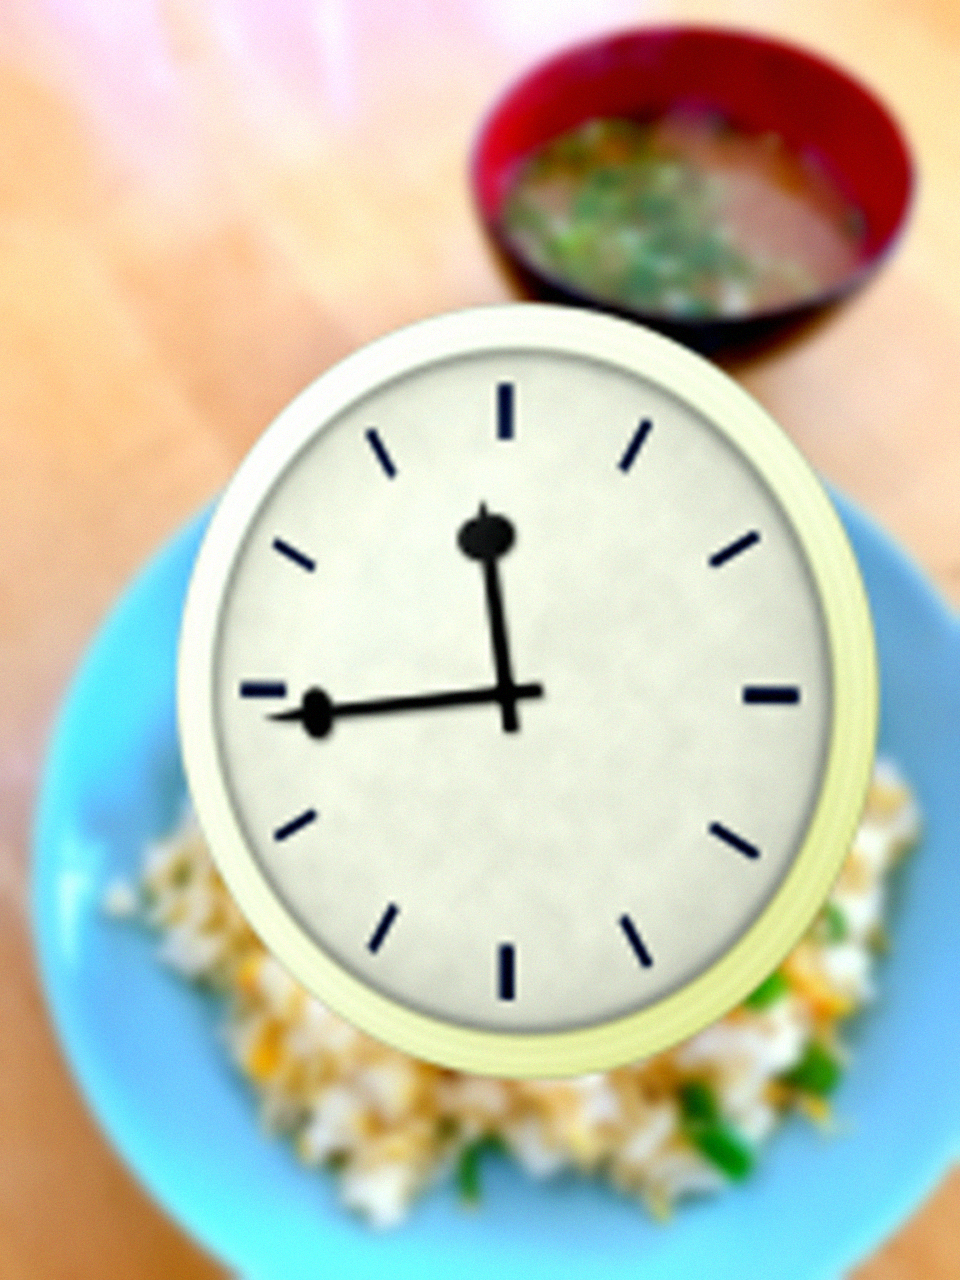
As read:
11:44
